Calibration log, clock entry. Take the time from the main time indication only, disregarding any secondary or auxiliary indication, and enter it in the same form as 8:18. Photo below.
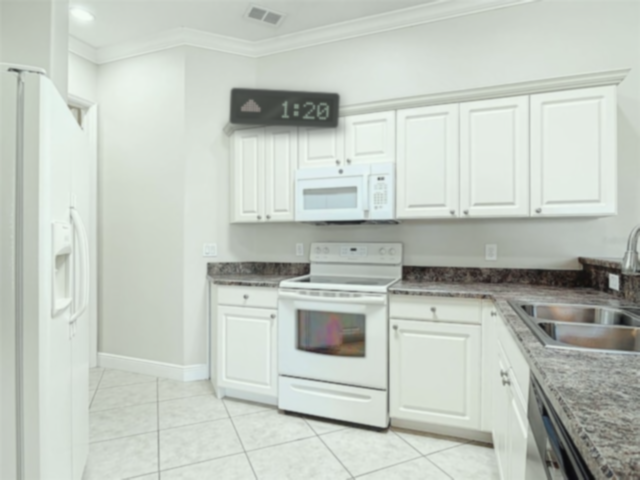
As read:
1:20
